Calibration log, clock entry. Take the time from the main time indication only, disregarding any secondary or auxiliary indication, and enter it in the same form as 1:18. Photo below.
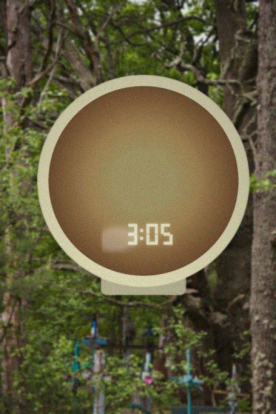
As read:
3:05
